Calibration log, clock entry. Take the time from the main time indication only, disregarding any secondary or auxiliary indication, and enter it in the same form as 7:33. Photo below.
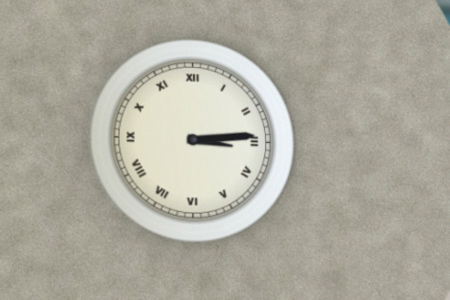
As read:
3:14
